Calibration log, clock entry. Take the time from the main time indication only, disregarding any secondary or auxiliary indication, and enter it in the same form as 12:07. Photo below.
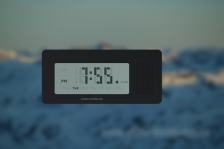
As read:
7:55
